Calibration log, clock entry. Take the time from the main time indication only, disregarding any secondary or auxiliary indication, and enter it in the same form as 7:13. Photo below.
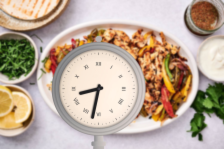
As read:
8:32
